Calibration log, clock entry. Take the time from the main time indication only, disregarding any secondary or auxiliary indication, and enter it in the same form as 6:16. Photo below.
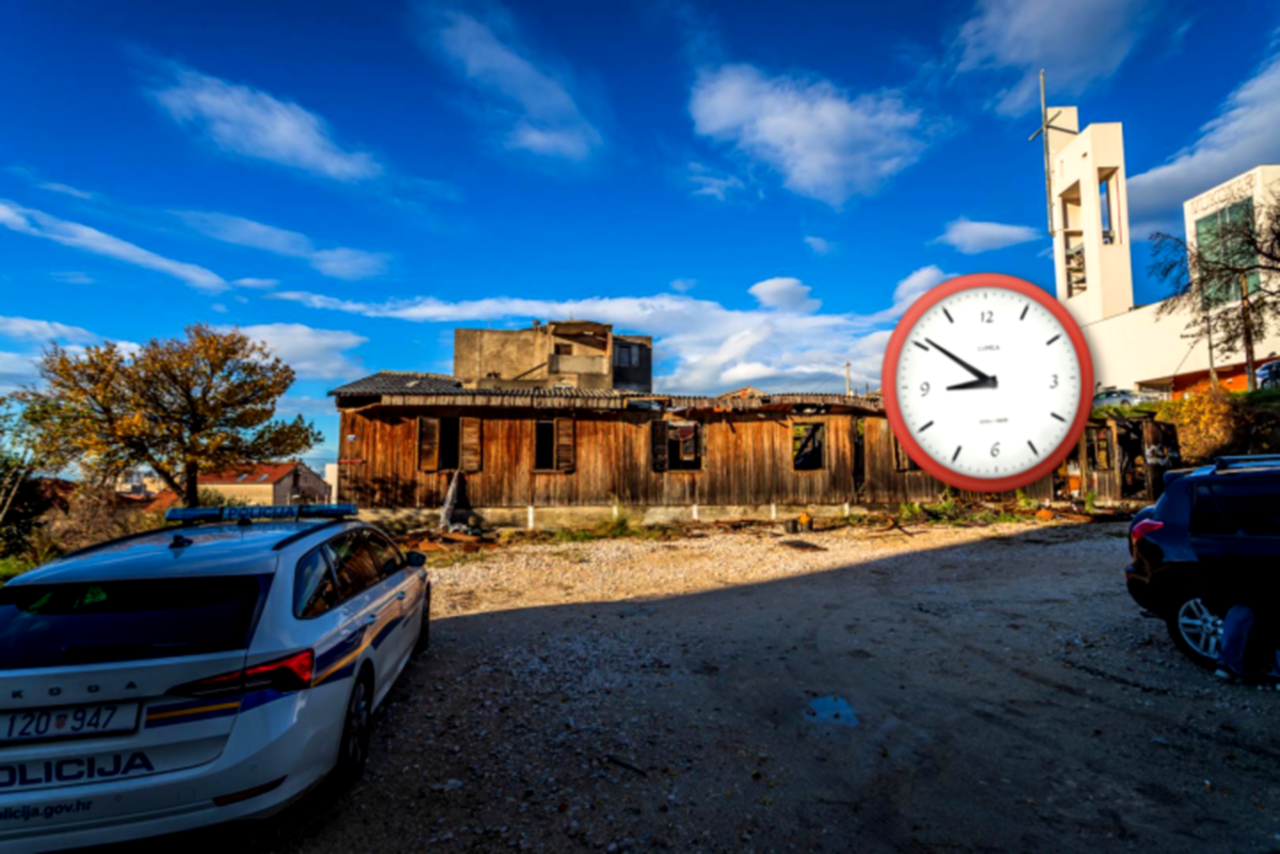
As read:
8:51
